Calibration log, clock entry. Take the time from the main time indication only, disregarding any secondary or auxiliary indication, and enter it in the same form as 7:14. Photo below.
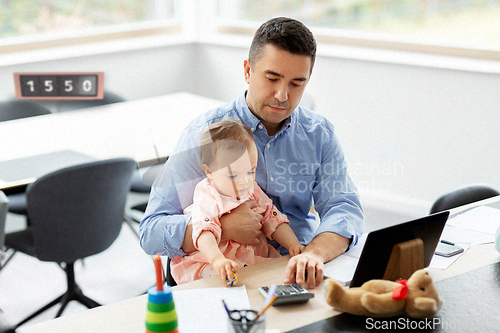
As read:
15:50
